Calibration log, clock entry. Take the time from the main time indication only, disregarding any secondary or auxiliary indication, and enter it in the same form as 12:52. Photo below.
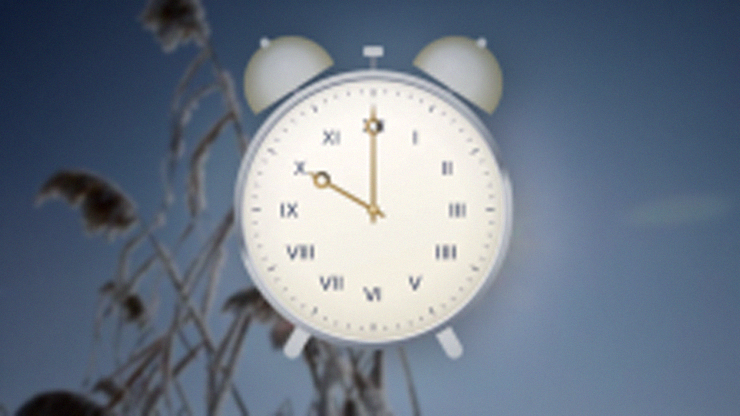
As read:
10:00
